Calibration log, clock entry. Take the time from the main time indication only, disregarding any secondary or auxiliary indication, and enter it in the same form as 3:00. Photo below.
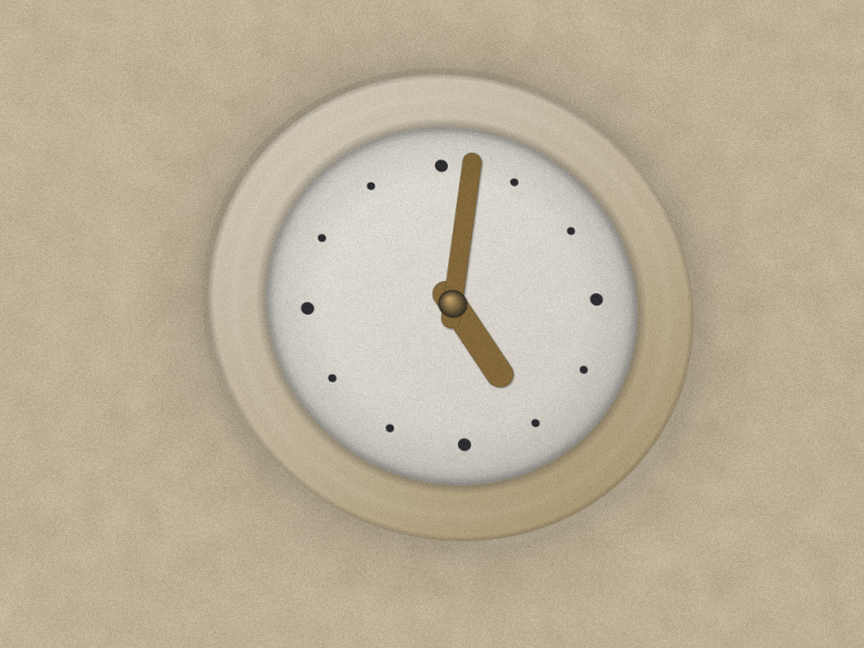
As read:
5:02
